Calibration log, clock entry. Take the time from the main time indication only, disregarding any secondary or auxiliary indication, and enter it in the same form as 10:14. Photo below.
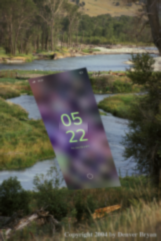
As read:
5:22
